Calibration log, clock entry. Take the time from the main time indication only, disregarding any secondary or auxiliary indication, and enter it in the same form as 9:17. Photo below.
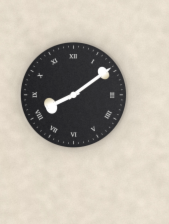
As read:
8:09
